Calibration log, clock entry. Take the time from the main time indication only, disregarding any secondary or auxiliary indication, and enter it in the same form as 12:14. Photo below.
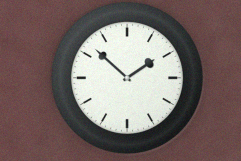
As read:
1:52
